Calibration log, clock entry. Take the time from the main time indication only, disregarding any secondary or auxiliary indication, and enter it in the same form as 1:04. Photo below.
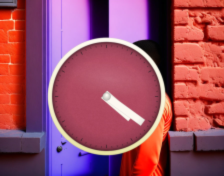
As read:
4:21
